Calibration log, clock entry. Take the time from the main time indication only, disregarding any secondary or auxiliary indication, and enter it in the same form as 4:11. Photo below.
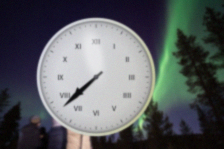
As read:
7:38
